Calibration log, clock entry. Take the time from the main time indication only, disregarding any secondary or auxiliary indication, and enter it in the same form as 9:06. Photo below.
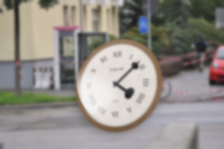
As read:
4:08
